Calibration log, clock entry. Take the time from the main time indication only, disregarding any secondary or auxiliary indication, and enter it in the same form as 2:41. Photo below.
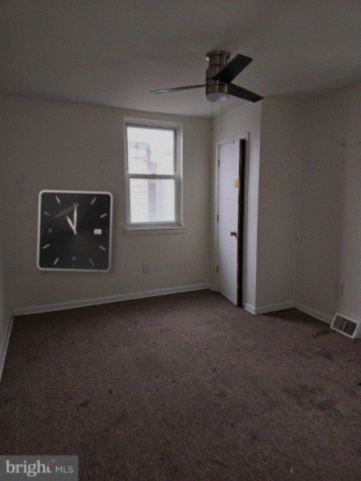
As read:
11:00
